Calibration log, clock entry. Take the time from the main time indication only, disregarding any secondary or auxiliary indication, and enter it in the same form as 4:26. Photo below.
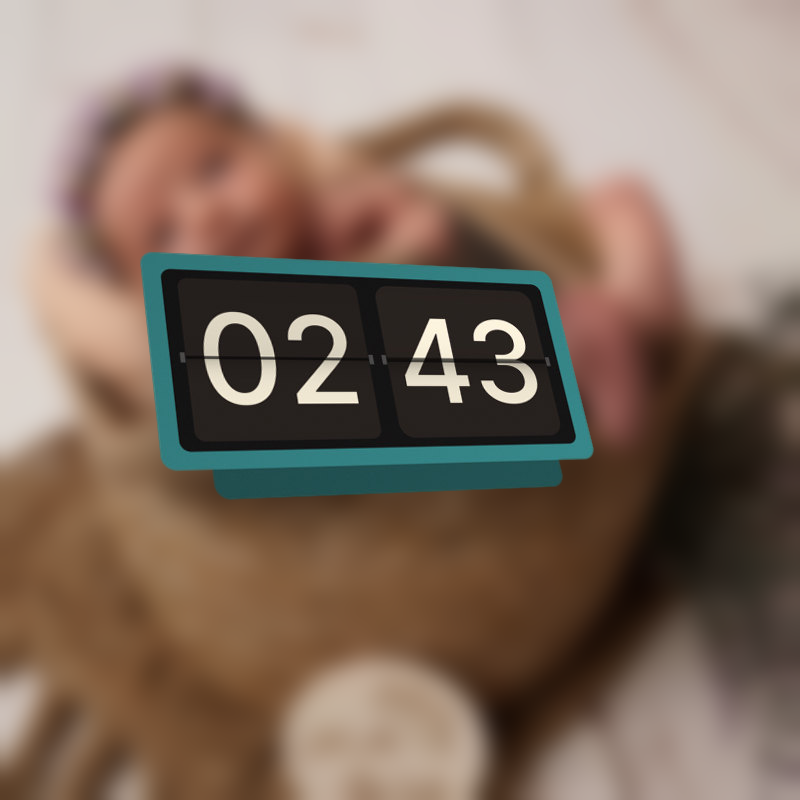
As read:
2:43
